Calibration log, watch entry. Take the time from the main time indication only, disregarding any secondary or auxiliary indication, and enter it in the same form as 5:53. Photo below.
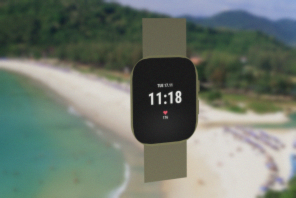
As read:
11:18
